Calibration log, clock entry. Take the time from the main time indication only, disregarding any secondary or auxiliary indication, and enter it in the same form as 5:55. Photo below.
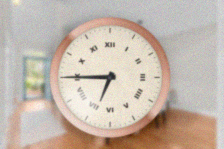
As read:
6:45
